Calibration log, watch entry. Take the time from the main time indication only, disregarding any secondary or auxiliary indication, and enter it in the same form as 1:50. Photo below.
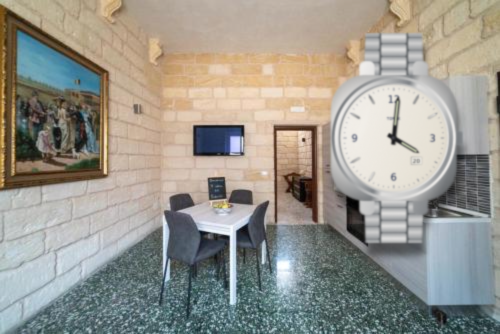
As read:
4:01
